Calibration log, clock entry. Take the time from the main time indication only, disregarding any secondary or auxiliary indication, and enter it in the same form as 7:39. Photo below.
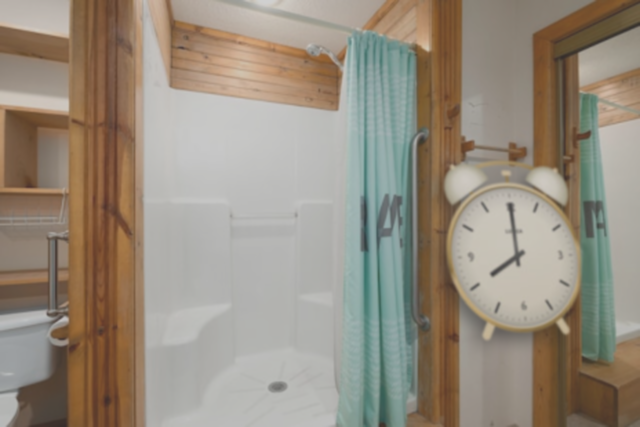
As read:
8:00
